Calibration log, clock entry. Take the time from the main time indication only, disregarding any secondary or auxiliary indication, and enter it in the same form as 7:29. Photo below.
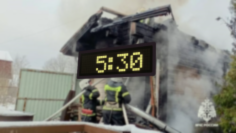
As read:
5:30
